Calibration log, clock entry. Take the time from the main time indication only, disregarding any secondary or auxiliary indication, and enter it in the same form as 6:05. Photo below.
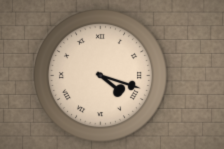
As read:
4:18
